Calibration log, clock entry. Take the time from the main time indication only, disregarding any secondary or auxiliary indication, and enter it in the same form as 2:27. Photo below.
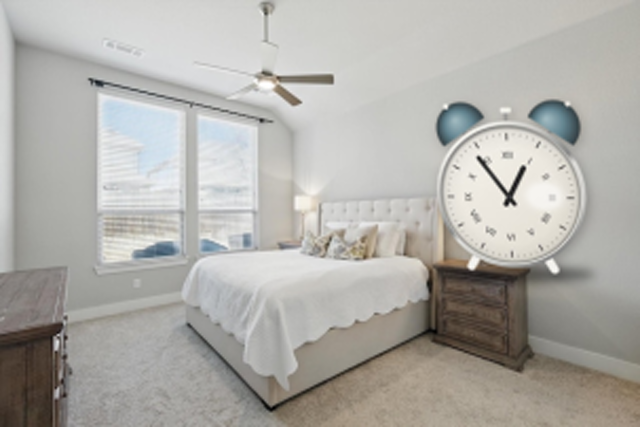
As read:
12:54
